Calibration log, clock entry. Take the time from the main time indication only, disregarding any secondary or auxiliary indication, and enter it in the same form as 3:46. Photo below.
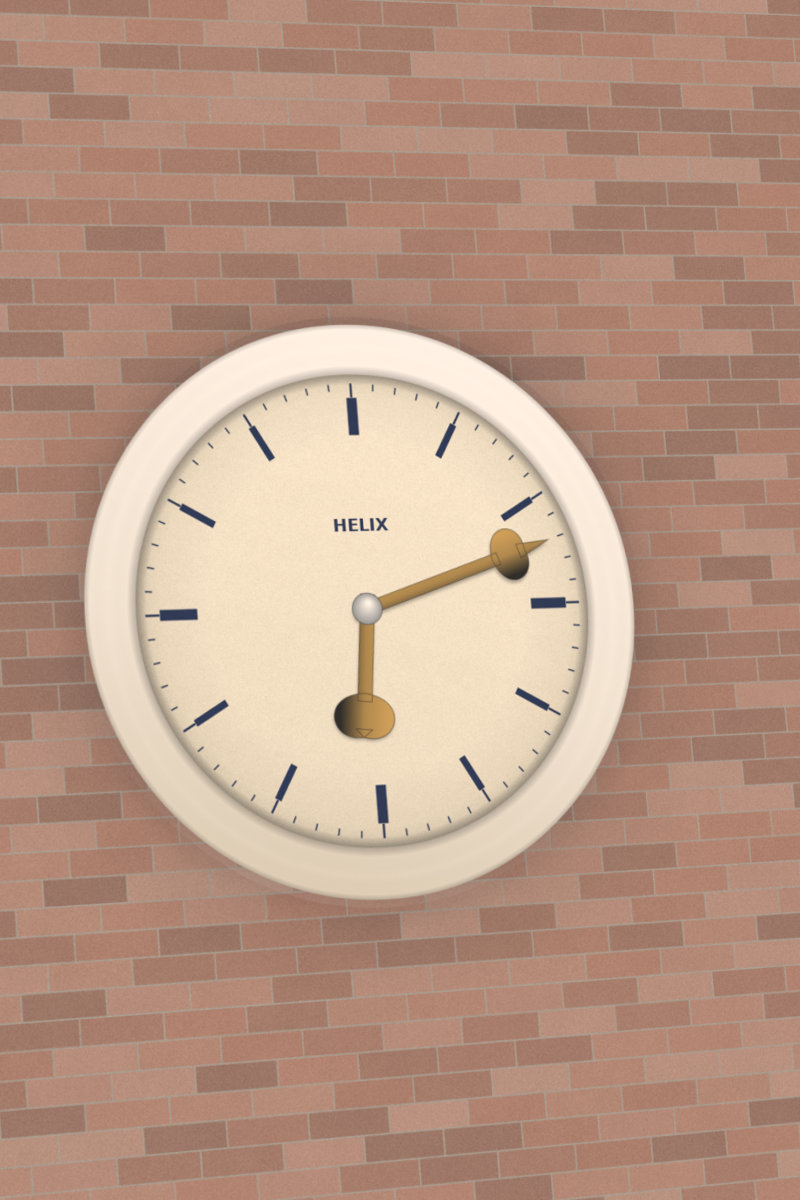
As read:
6:12
